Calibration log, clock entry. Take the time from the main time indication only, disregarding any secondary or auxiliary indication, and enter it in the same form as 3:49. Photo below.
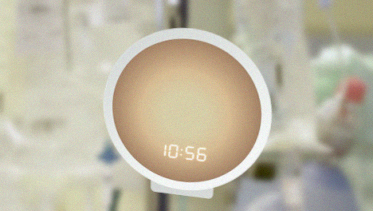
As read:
10:56
